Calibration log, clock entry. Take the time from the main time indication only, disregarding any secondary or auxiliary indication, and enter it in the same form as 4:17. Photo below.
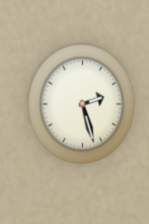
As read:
2:27
